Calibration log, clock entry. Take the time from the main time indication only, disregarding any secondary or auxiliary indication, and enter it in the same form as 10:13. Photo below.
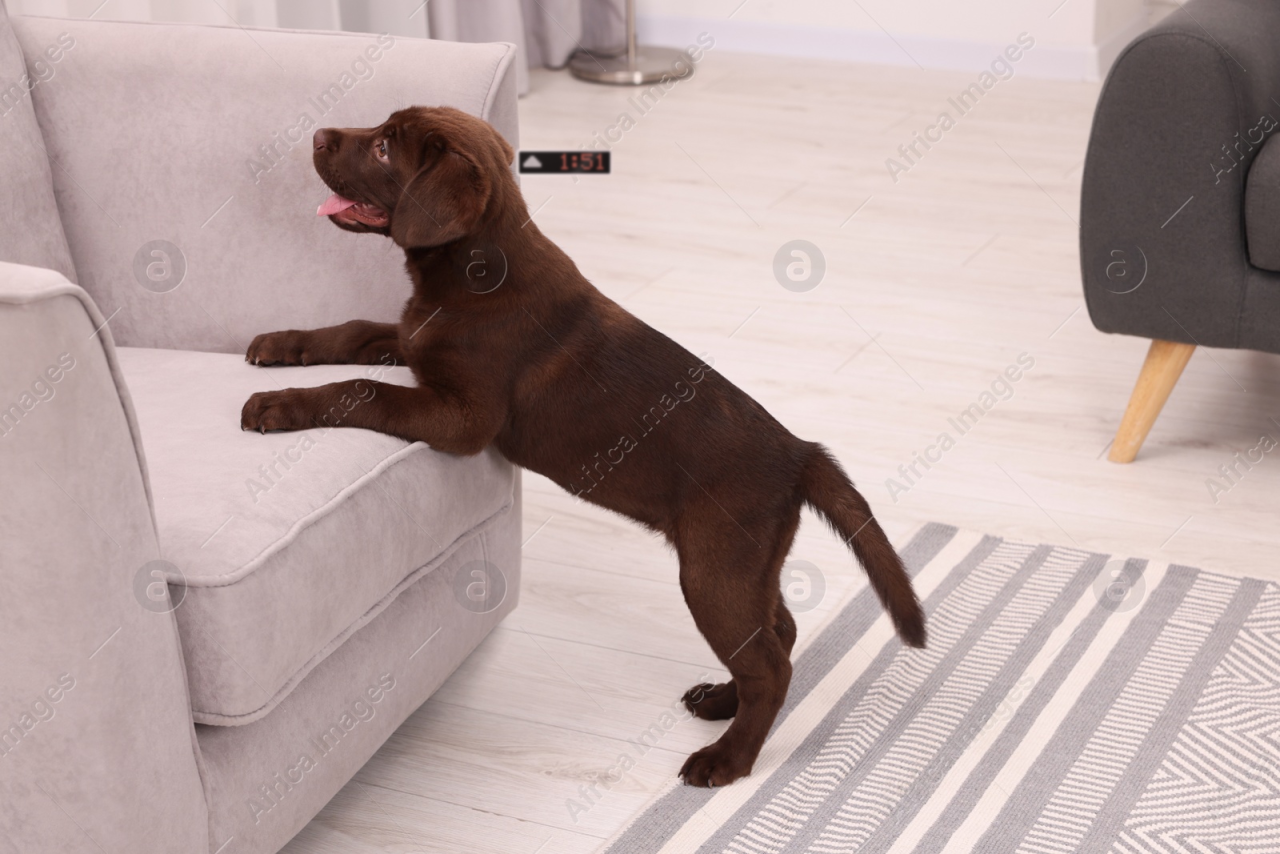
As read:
1:51
